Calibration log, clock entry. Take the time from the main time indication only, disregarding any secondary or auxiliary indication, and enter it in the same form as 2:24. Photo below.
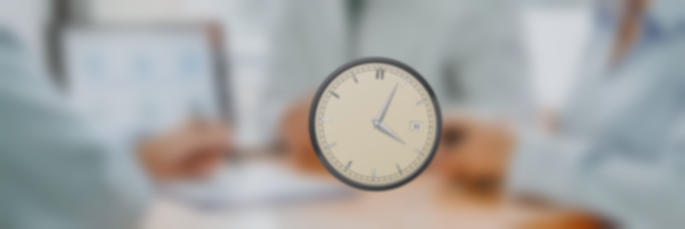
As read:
4:04
